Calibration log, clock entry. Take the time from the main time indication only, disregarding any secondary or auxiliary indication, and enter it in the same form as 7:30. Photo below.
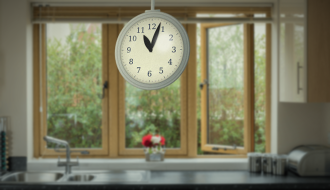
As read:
11:03
